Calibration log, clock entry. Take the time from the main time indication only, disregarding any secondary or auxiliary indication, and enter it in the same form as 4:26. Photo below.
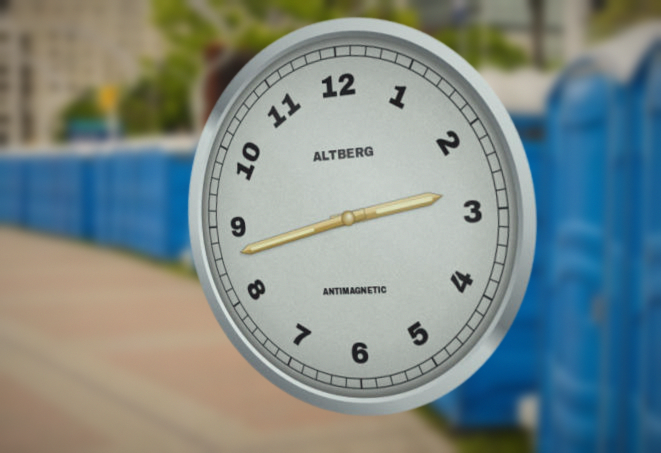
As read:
2:43
